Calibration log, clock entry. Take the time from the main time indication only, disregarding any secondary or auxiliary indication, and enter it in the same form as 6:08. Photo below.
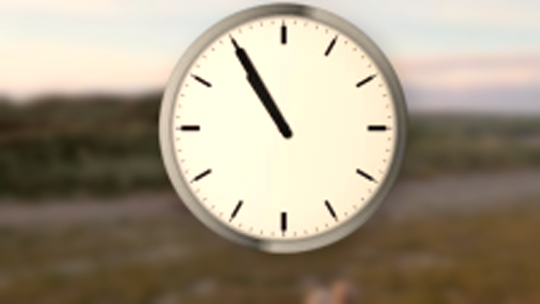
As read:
10:55
